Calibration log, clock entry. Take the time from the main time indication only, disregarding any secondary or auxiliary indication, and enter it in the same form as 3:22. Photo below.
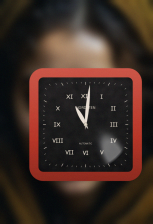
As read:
11:01
